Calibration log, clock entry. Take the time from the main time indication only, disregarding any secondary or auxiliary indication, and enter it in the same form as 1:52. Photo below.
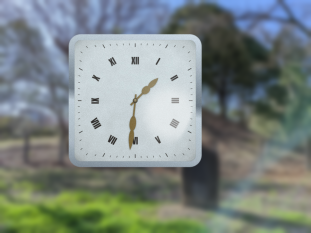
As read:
1:31
